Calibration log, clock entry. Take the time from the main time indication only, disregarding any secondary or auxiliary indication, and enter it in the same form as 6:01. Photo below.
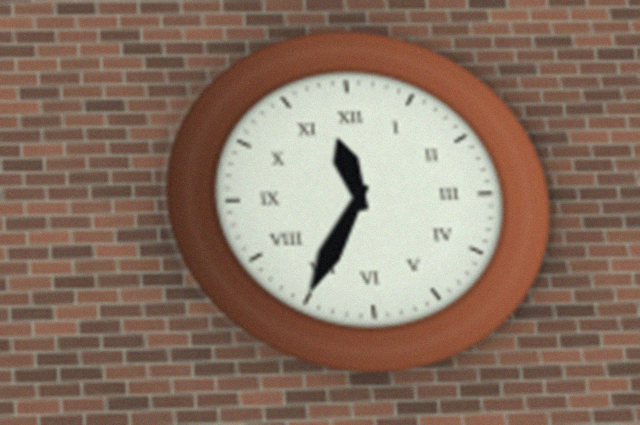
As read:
11:35
